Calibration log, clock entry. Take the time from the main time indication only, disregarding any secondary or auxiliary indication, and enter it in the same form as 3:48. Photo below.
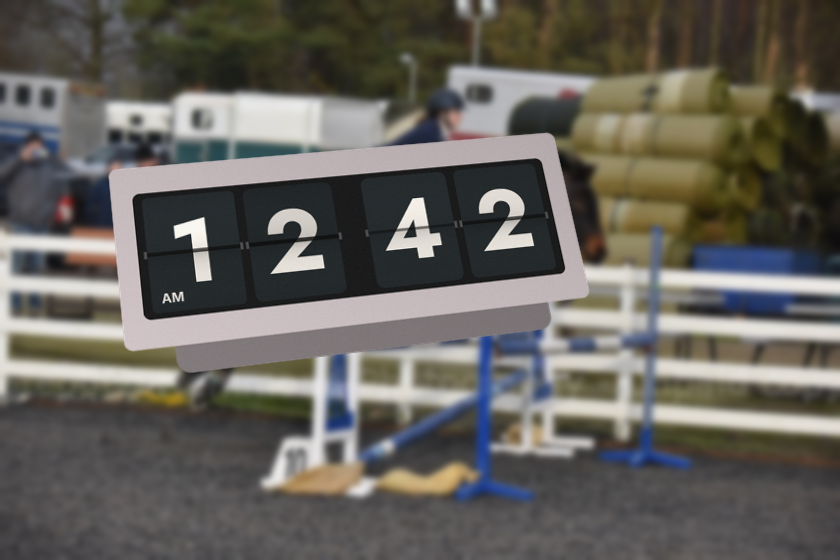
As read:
12:42
